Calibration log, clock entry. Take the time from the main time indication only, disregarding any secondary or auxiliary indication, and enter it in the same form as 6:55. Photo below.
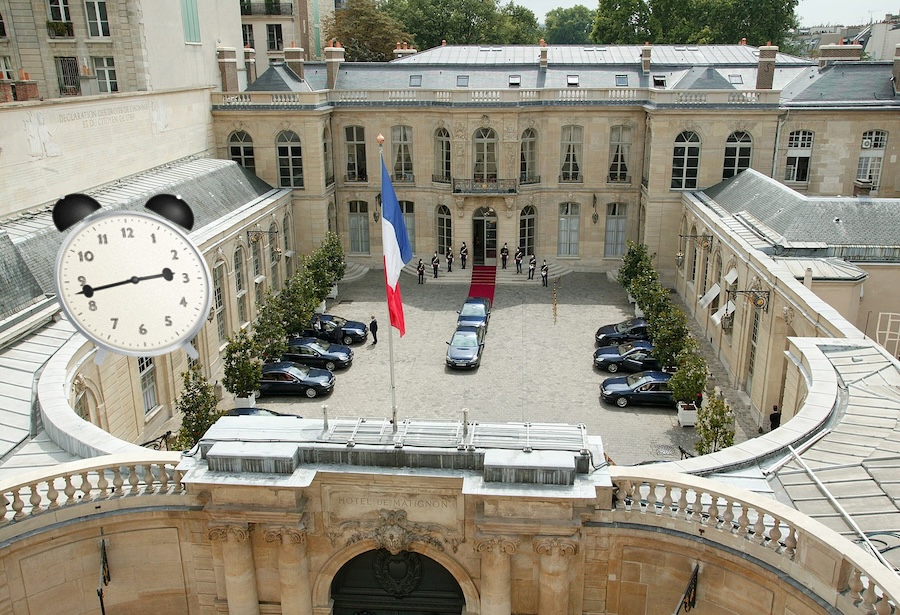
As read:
2:43
